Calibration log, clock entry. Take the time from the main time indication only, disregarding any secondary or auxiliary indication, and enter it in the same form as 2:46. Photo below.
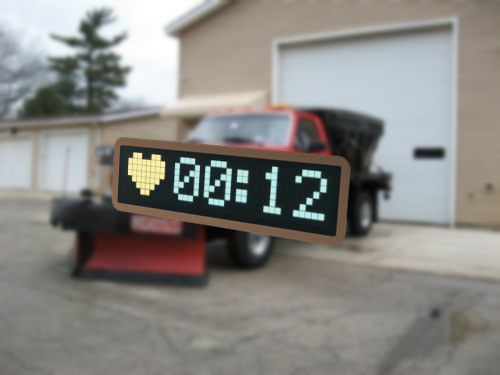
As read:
0:12
